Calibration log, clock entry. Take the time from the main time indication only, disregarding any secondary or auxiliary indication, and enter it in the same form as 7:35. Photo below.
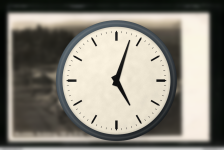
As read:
5:03
